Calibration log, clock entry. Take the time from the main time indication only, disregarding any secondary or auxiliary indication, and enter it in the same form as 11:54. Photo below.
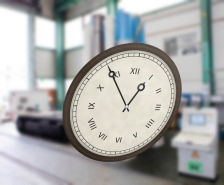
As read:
12:54
